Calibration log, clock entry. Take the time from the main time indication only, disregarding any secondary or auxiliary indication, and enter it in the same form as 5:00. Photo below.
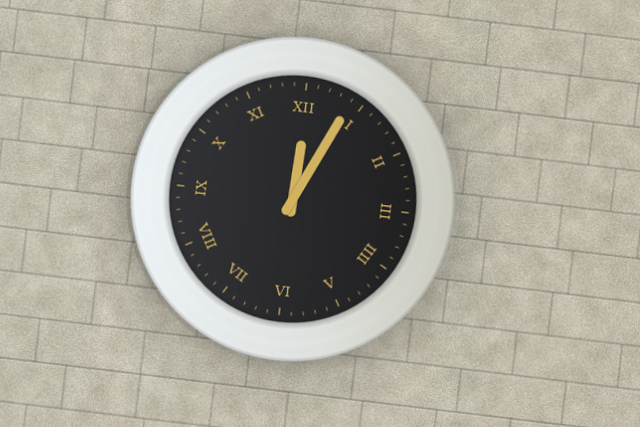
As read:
12:04
